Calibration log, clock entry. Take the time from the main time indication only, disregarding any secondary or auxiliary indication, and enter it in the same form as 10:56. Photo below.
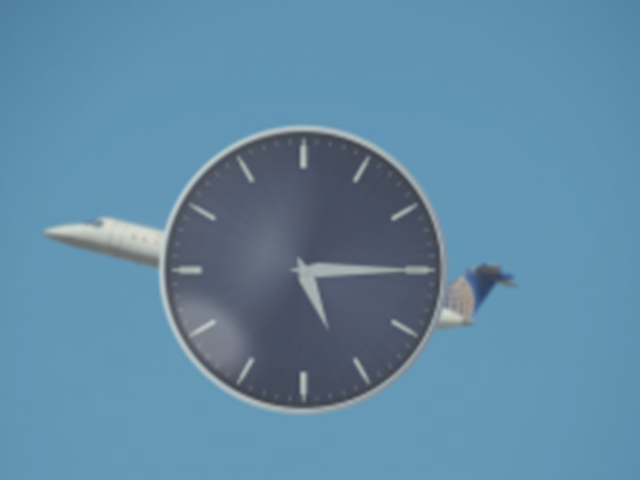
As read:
5:15
